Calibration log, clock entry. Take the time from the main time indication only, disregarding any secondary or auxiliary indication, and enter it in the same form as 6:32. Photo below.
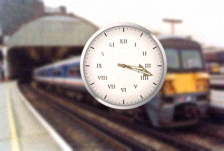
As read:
3:18
